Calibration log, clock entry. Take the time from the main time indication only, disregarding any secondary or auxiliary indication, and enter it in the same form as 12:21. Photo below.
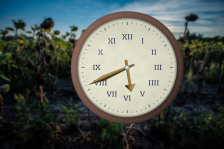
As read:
5:41
